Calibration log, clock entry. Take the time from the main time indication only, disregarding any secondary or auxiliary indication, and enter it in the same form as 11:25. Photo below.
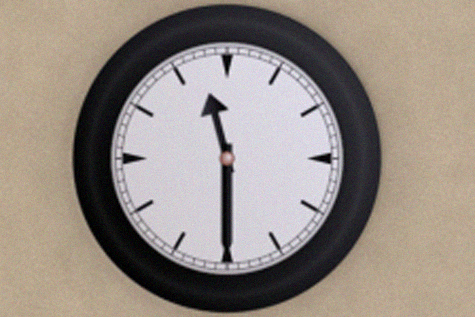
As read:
11:30
